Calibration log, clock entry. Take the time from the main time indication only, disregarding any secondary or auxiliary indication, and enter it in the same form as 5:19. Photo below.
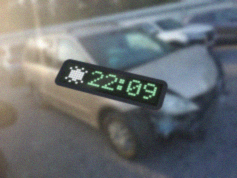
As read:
22:09
